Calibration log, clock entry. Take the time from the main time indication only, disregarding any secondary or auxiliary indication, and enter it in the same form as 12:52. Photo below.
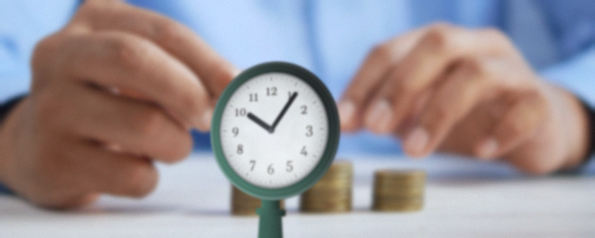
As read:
10:06
